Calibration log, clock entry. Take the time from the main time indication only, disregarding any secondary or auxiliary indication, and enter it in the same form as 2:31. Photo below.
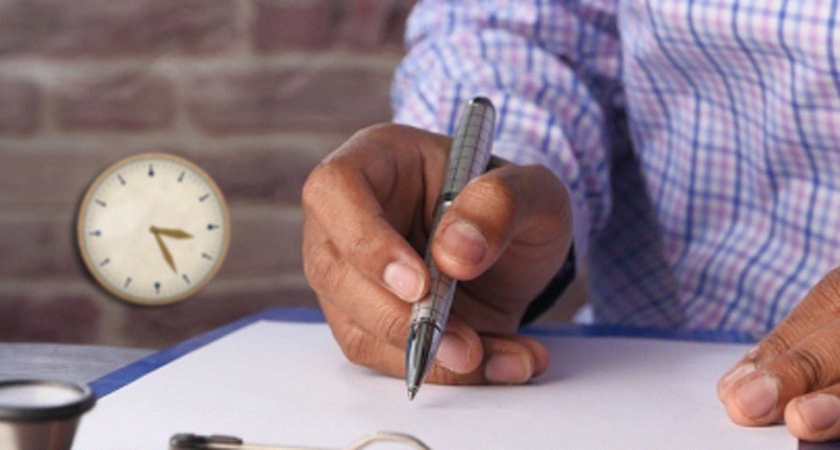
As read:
3:26
